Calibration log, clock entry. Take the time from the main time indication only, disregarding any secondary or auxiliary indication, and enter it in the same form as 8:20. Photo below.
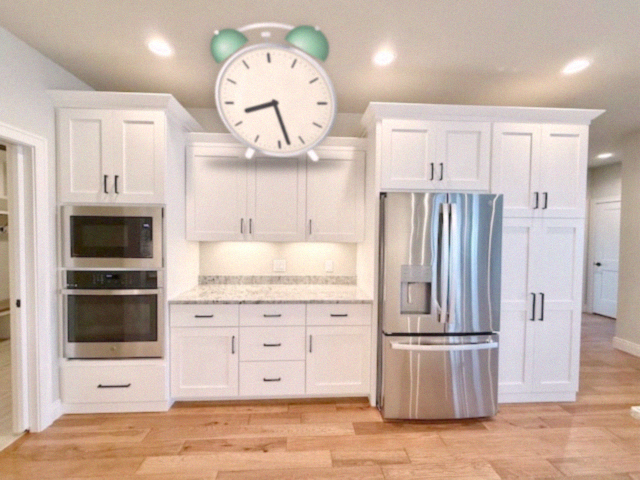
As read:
8:28
